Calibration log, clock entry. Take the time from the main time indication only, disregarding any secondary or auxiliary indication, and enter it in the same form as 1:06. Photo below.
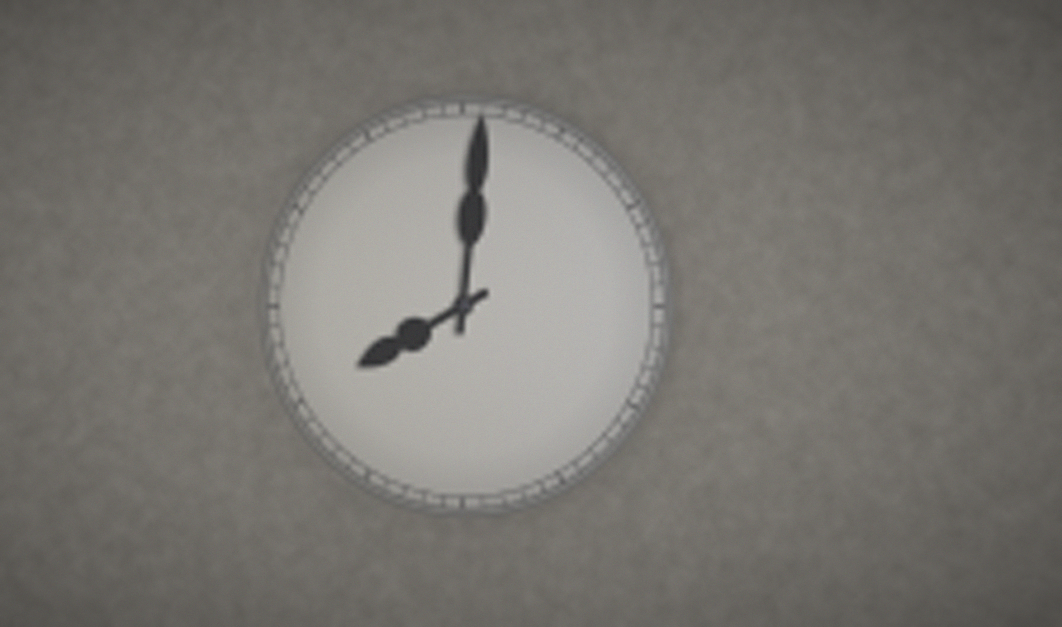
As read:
8:01
